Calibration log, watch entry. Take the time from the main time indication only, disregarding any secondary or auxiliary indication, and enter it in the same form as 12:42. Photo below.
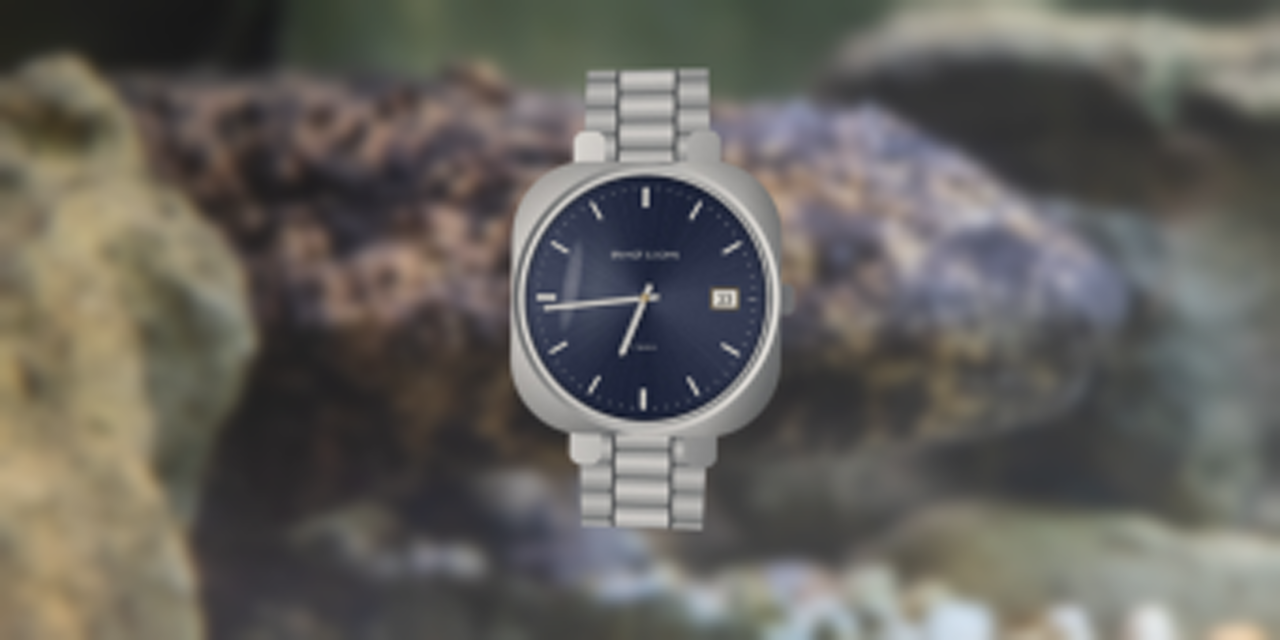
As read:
6:44
